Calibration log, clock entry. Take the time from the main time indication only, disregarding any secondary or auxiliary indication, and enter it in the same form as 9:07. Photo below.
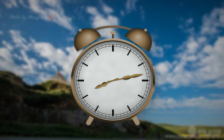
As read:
8:13
